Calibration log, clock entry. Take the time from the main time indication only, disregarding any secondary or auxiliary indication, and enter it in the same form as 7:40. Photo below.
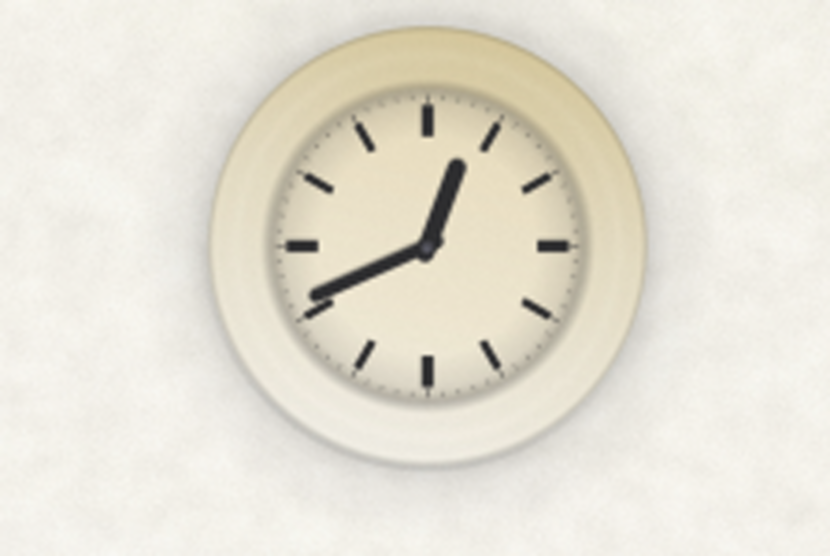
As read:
12:41
